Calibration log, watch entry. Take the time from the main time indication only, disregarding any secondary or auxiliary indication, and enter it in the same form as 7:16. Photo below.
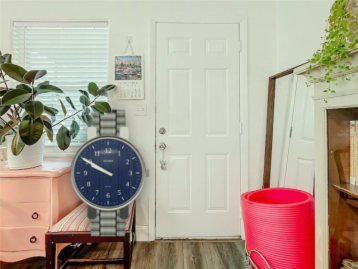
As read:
9:50
